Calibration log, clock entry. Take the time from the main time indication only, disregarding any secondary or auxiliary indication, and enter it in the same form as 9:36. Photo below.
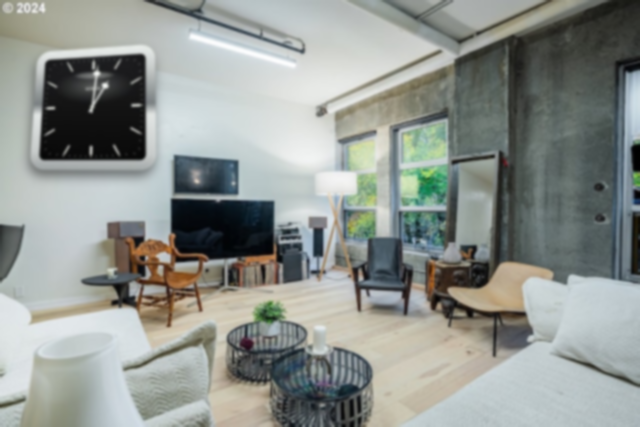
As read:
1:01
